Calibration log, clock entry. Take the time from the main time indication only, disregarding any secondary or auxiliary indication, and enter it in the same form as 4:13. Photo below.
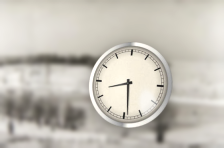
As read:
8:29
